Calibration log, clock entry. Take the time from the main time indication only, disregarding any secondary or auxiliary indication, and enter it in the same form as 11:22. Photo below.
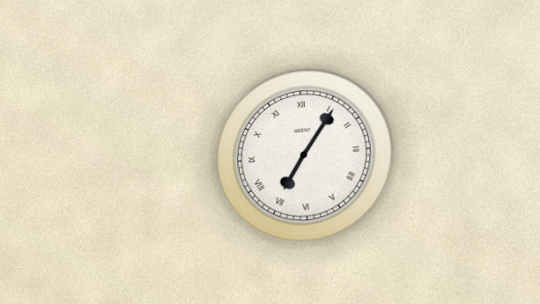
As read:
7:06
